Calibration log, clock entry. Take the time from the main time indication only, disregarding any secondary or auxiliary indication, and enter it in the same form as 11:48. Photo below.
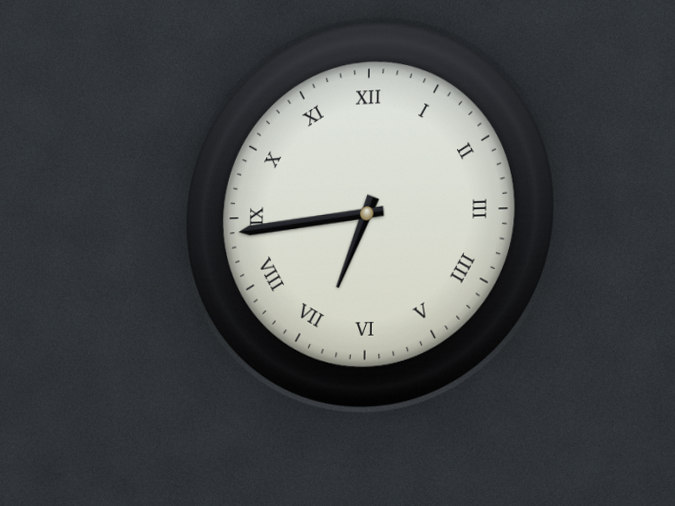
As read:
6:44
